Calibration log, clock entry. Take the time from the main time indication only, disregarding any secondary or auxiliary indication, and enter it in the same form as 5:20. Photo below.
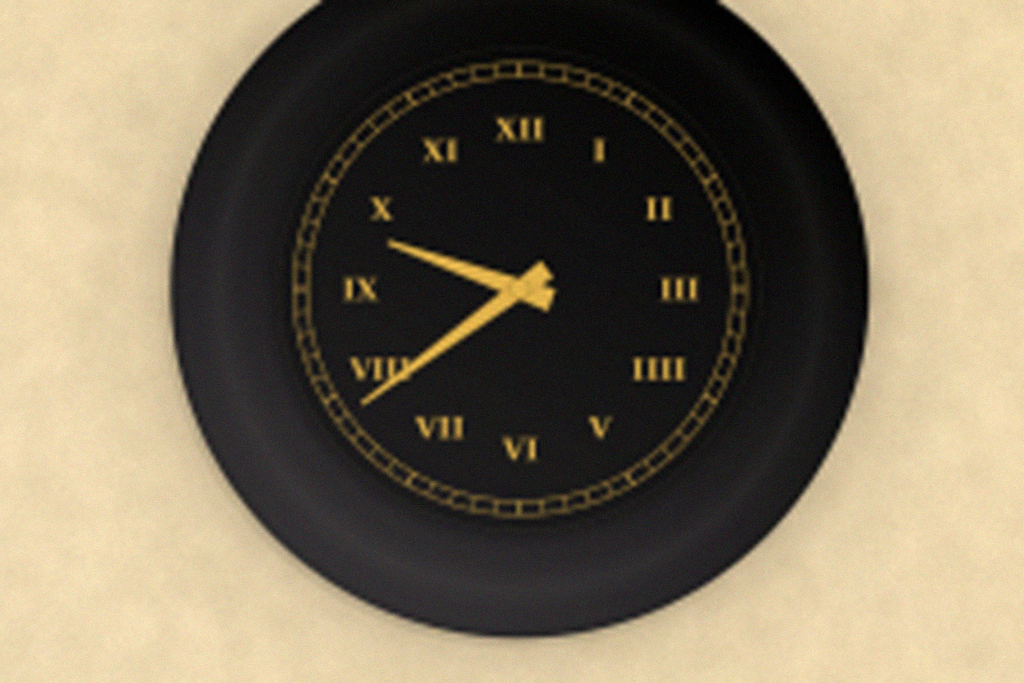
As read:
9:39
